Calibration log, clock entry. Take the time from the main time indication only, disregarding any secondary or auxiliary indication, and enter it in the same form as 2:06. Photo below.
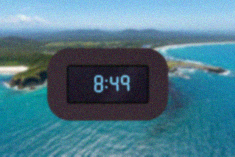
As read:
8:49
